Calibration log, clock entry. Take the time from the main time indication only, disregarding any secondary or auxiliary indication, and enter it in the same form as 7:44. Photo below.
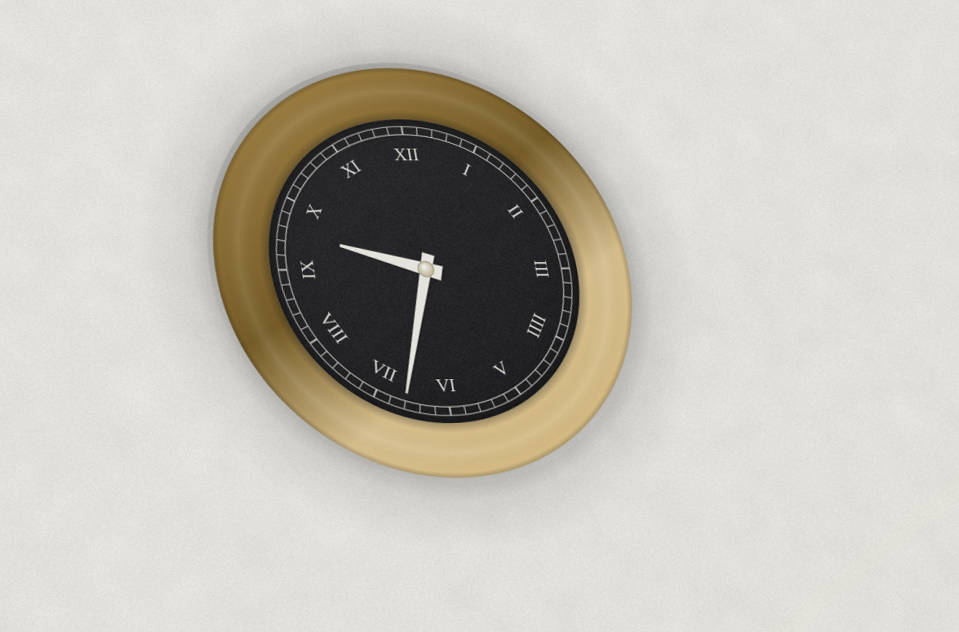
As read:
9:33
